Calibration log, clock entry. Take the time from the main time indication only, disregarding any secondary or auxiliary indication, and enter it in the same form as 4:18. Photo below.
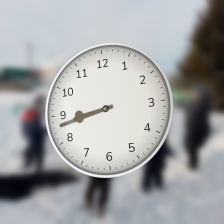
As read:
8:43
